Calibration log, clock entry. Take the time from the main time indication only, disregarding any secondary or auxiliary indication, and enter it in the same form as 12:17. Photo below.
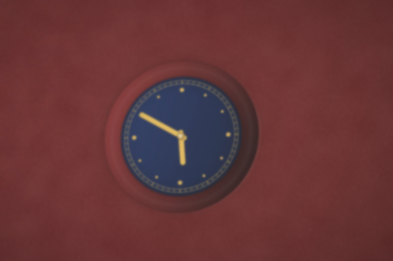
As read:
5:50
